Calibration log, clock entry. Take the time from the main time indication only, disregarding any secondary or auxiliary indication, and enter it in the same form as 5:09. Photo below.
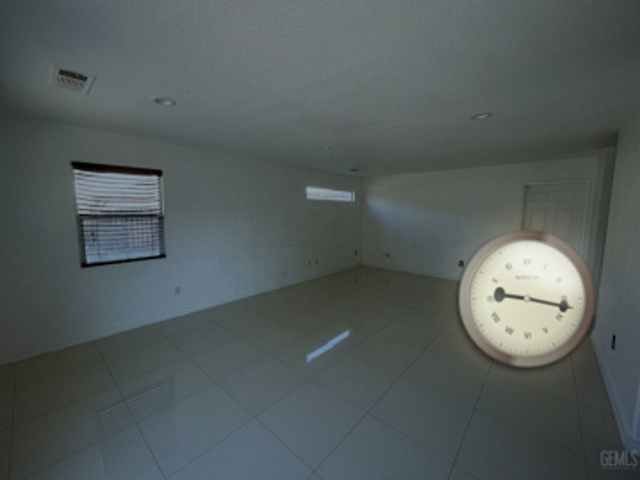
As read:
9:17
